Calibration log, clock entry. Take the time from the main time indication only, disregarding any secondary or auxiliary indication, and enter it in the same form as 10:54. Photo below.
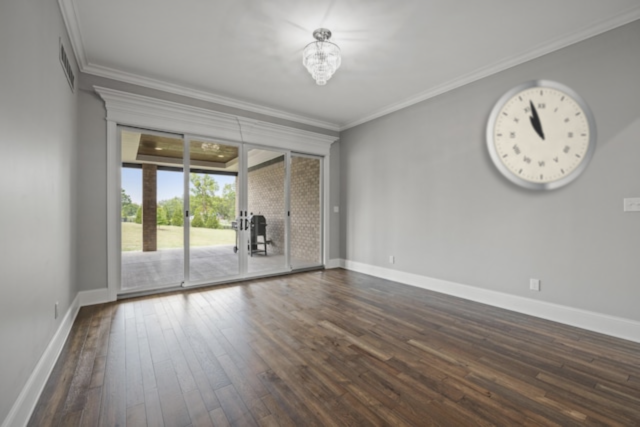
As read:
10:57
